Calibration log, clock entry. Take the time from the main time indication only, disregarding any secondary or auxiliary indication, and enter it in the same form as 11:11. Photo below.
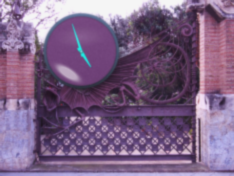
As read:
4:57
